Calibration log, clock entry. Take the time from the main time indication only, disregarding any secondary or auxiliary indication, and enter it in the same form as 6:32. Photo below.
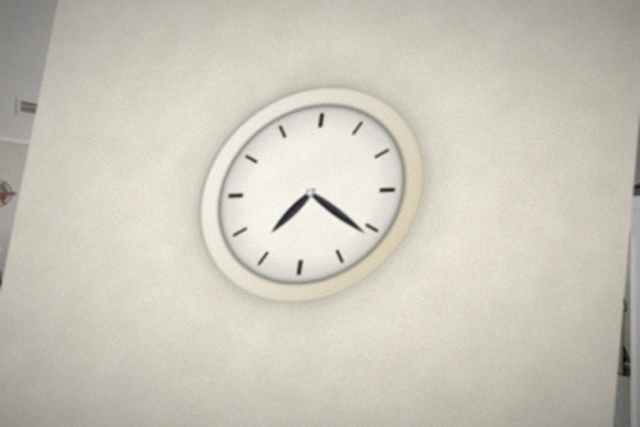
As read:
7:21
